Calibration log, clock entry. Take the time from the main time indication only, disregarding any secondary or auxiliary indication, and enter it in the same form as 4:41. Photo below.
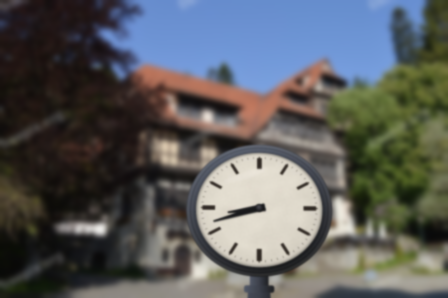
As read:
8:42
